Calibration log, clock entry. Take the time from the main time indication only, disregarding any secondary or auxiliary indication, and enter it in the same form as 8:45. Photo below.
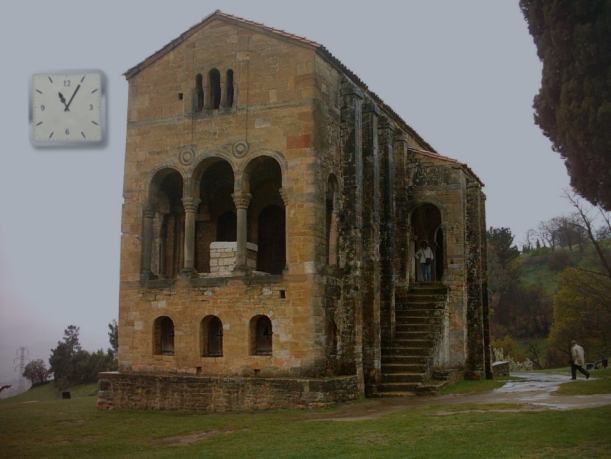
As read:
11:05
